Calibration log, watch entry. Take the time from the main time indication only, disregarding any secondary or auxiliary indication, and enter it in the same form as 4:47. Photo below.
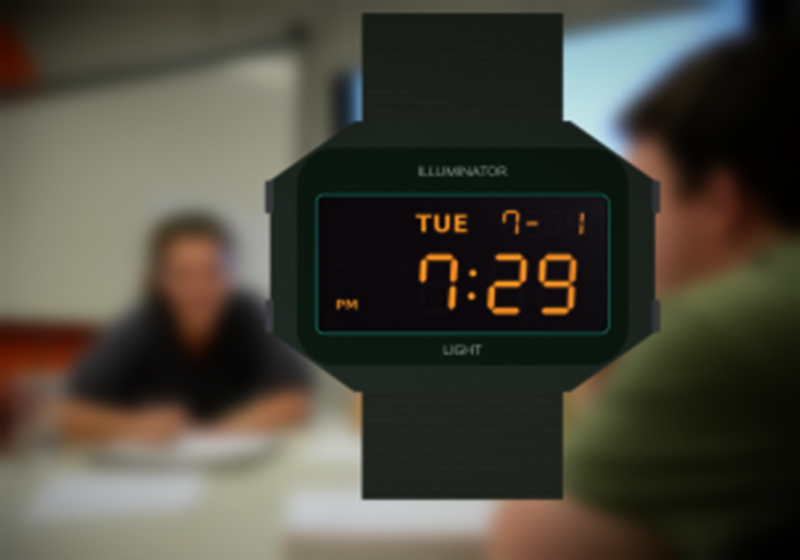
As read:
7:29
